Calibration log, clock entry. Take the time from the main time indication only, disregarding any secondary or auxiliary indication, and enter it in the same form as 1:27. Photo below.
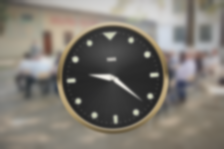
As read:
9:22
